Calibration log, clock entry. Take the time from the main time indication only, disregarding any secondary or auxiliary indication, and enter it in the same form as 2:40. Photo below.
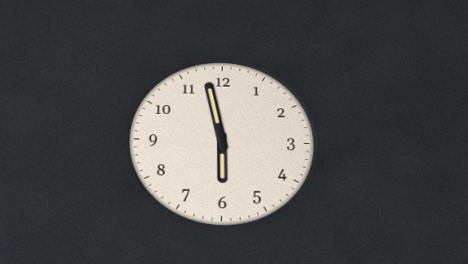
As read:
5:58
